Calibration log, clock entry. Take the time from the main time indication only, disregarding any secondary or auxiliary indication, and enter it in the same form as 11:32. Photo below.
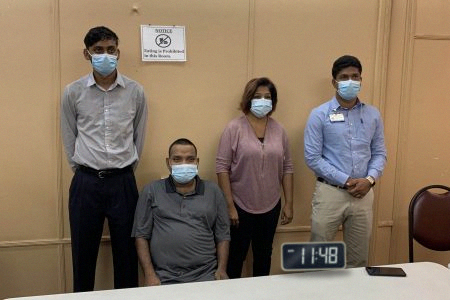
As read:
11:48
